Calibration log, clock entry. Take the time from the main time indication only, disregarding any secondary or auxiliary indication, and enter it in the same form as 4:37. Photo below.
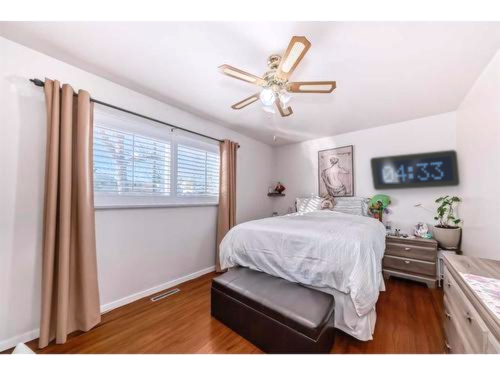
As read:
4:33
